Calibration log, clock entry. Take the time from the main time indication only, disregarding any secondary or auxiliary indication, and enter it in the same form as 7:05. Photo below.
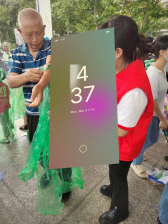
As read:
4:37
